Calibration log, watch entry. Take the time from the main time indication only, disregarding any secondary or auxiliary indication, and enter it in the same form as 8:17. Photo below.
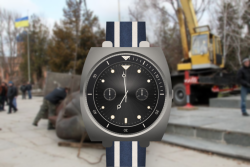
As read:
6:59
